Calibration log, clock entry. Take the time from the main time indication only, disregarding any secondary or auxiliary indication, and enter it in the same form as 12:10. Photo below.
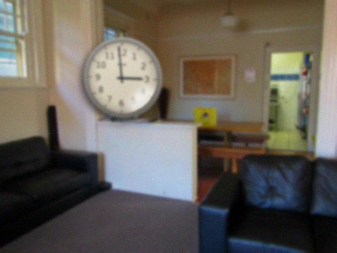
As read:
2:59
